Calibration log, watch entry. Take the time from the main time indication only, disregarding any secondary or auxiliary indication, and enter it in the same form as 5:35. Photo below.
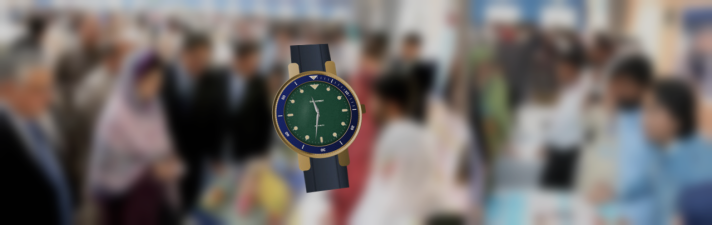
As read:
11:32
